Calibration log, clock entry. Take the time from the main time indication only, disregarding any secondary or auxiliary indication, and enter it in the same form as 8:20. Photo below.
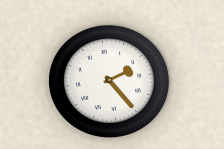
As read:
2:25
